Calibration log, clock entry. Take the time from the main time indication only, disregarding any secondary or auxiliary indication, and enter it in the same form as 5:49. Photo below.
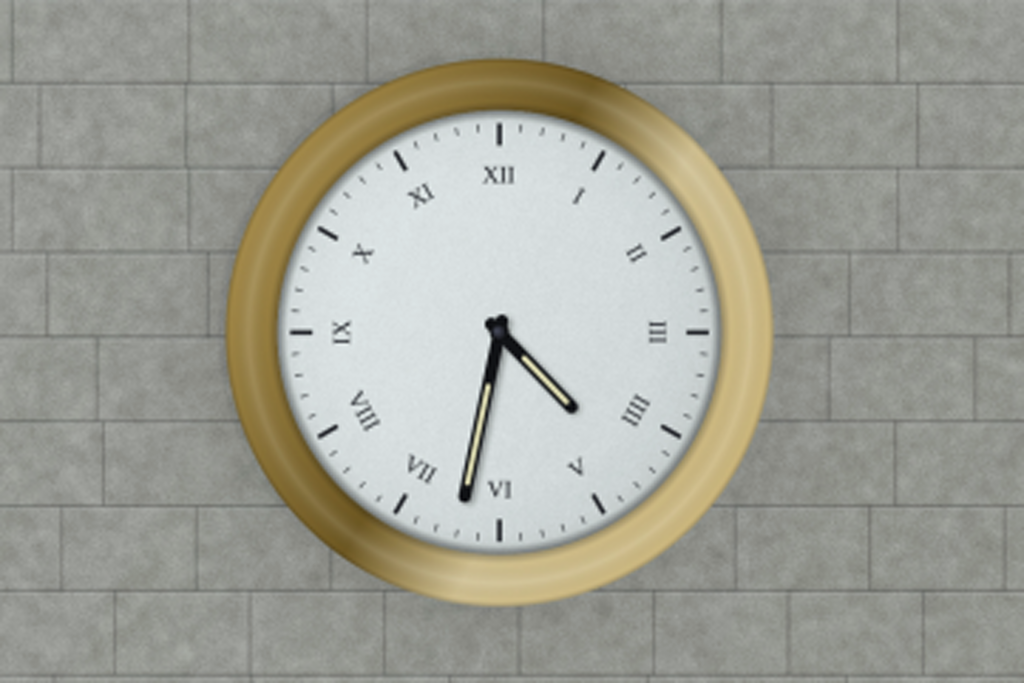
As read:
4:32
